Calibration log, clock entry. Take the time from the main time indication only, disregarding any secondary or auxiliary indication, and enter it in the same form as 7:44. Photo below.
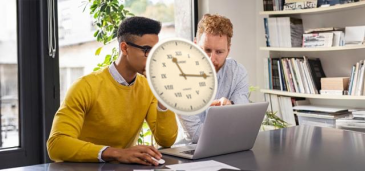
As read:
11:16
